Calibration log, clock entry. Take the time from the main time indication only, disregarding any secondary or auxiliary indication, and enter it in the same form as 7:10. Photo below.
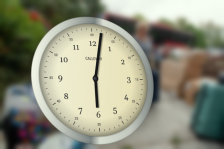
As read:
6:02
